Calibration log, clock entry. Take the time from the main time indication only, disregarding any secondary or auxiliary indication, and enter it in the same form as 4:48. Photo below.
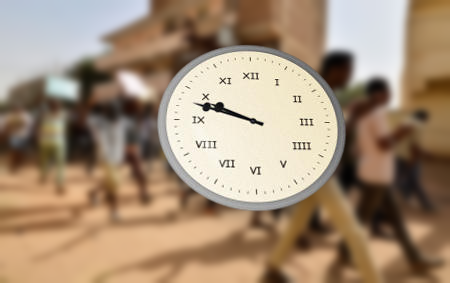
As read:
9:48
